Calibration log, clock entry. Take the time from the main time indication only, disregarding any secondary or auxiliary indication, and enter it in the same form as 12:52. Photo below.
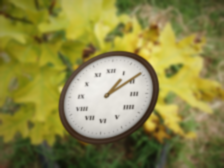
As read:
1:09
